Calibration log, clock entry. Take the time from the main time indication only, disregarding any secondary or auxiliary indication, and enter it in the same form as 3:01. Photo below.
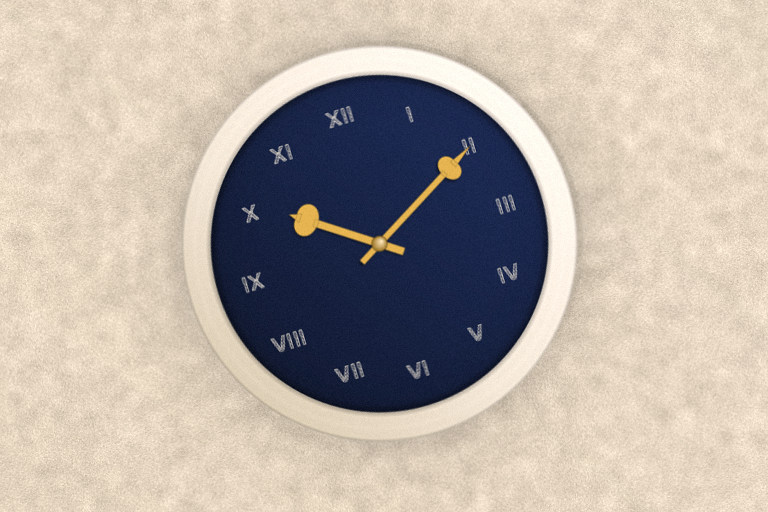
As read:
10:10
